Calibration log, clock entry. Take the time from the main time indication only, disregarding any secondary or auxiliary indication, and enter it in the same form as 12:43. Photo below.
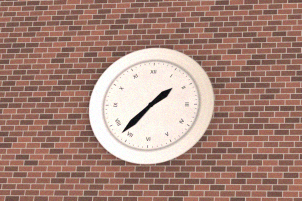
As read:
1:37
